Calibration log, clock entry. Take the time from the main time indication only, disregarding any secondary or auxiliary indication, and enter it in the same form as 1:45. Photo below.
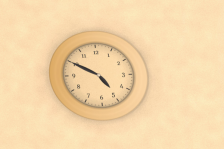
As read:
4:50
